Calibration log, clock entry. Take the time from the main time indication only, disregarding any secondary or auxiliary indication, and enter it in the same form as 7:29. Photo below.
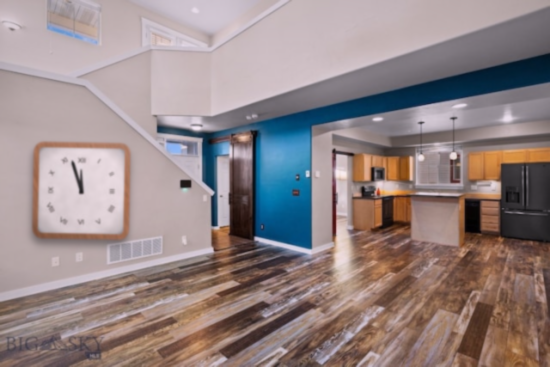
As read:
11:57
